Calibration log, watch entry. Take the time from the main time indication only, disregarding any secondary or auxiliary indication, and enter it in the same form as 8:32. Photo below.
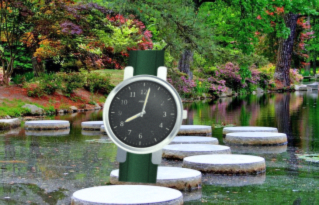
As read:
8:02
